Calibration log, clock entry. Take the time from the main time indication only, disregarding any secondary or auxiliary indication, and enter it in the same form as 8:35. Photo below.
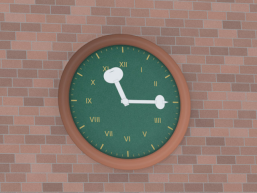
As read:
11:15
